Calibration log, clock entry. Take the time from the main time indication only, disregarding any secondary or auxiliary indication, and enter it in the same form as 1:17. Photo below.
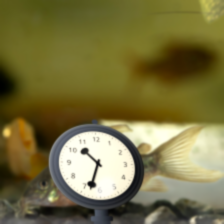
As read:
10:33
